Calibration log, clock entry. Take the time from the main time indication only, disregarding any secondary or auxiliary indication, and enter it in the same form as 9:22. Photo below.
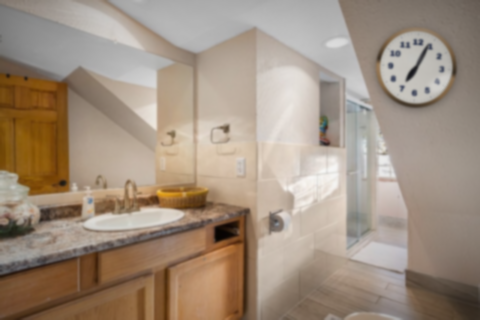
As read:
7:04
